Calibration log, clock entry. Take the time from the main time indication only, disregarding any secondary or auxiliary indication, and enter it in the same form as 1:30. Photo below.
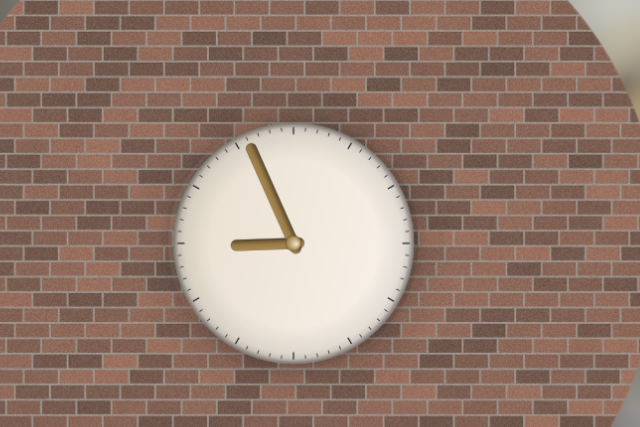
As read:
8:56
